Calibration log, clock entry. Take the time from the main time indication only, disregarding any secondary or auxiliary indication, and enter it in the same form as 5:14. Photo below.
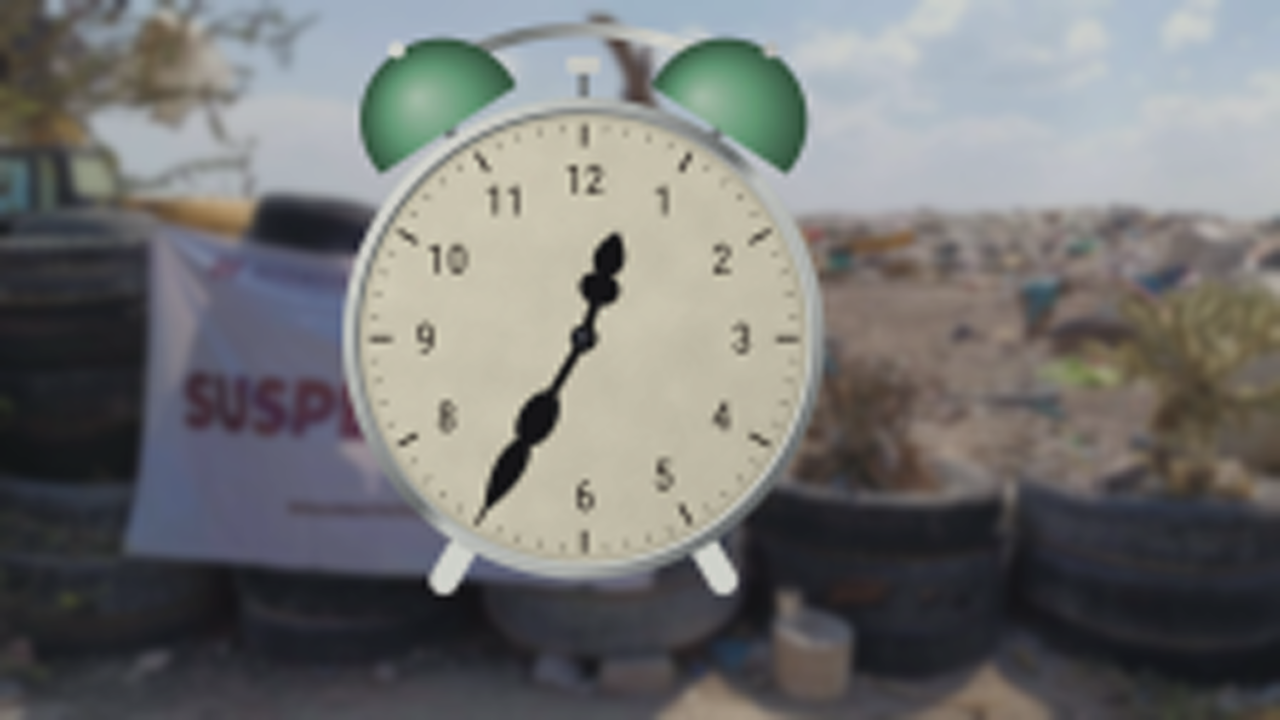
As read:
12:35
